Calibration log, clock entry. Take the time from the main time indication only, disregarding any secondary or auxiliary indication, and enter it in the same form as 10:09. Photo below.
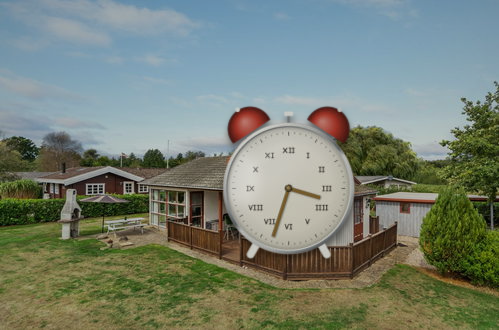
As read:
3:33
